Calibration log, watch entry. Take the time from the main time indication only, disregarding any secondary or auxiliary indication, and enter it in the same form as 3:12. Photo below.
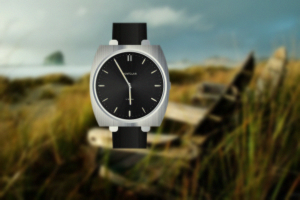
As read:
5:55
